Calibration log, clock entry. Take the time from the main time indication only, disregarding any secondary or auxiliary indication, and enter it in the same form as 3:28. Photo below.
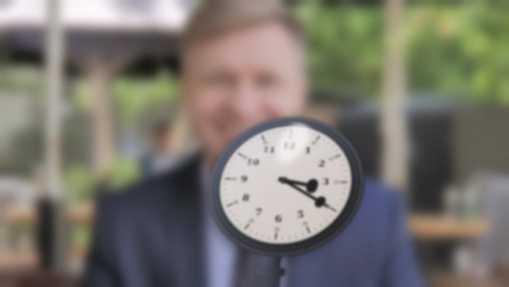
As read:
3:20
